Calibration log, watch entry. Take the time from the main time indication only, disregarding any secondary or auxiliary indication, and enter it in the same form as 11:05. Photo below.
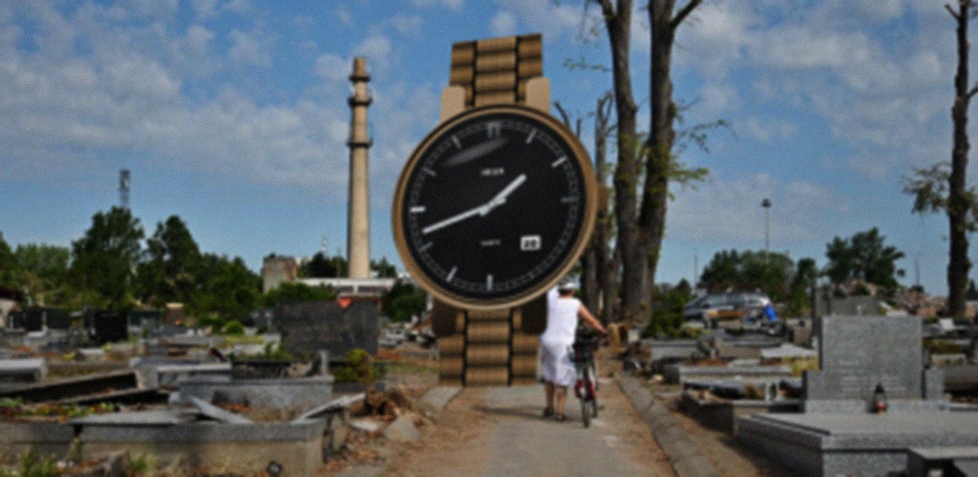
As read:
1:42
